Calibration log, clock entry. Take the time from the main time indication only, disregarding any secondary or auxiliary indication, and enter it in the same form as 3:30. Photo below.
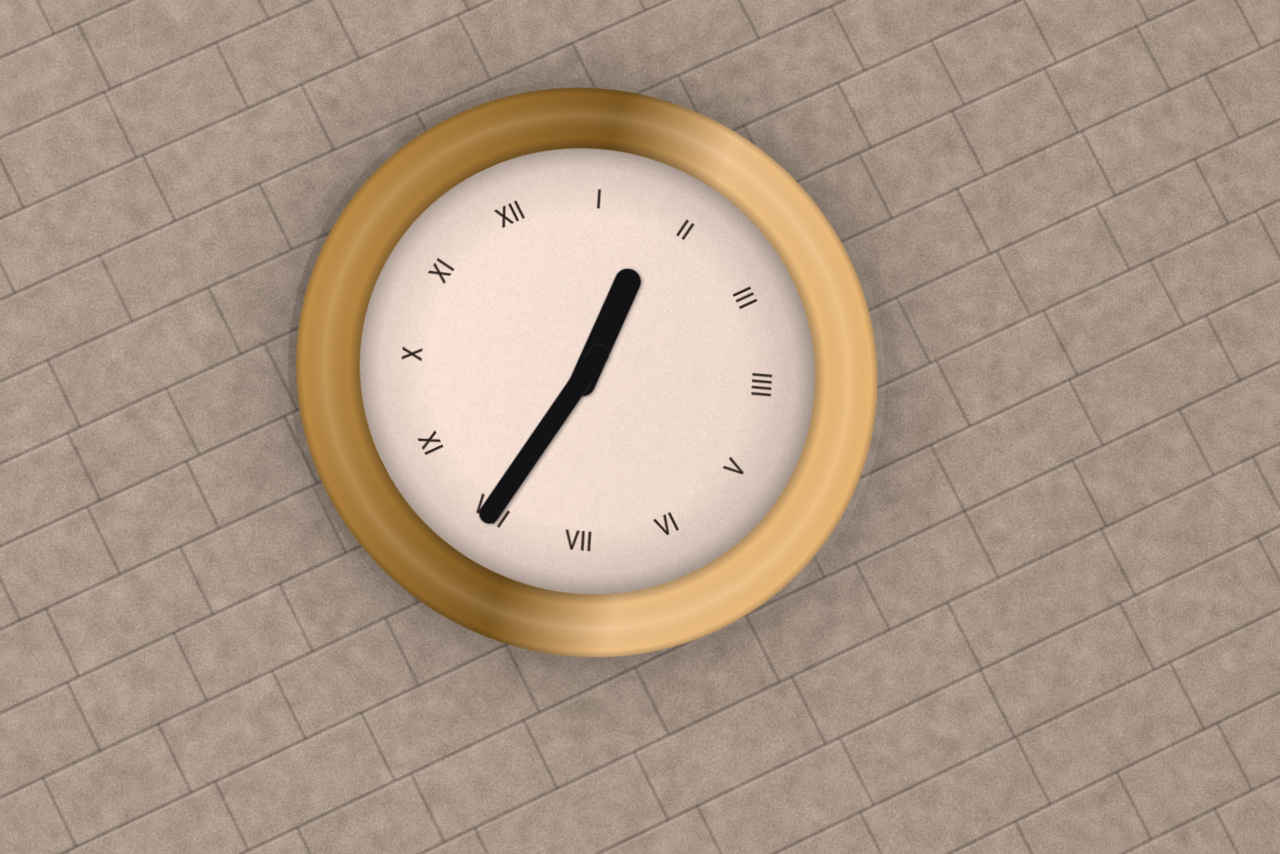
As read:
1:40
